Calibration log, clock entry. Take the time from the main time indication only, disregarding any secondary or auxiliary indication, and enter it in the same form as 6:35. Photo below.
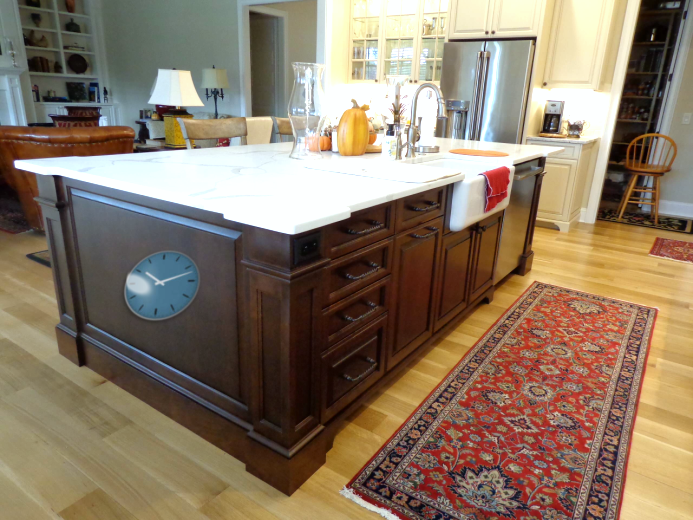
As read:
10:12
